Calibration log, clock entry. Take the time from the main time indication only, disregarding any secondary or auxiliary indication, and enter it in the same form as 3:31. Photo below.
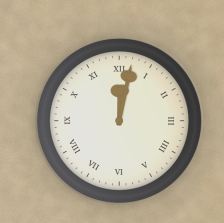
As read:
12:02
